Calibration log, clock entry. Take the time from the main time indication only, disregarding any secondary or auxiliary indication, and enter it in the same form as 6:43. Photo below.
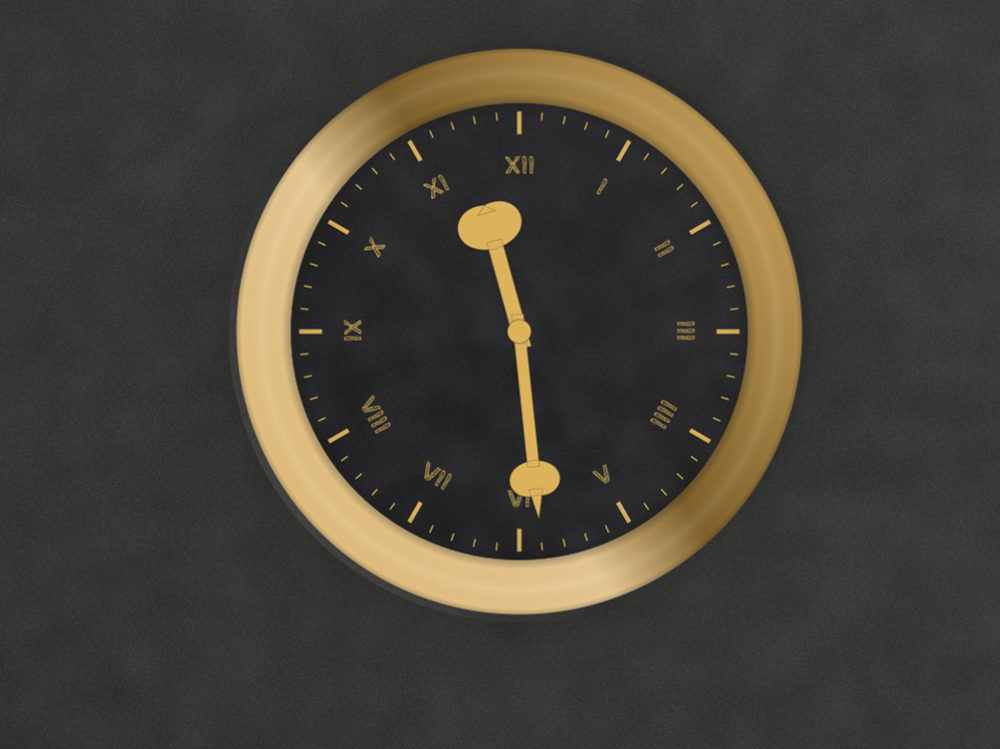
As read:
11:29
